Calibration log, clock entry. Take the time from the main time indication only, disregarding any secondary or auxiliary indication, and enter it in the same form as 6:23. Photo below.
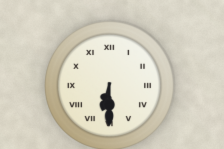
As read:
6:30
